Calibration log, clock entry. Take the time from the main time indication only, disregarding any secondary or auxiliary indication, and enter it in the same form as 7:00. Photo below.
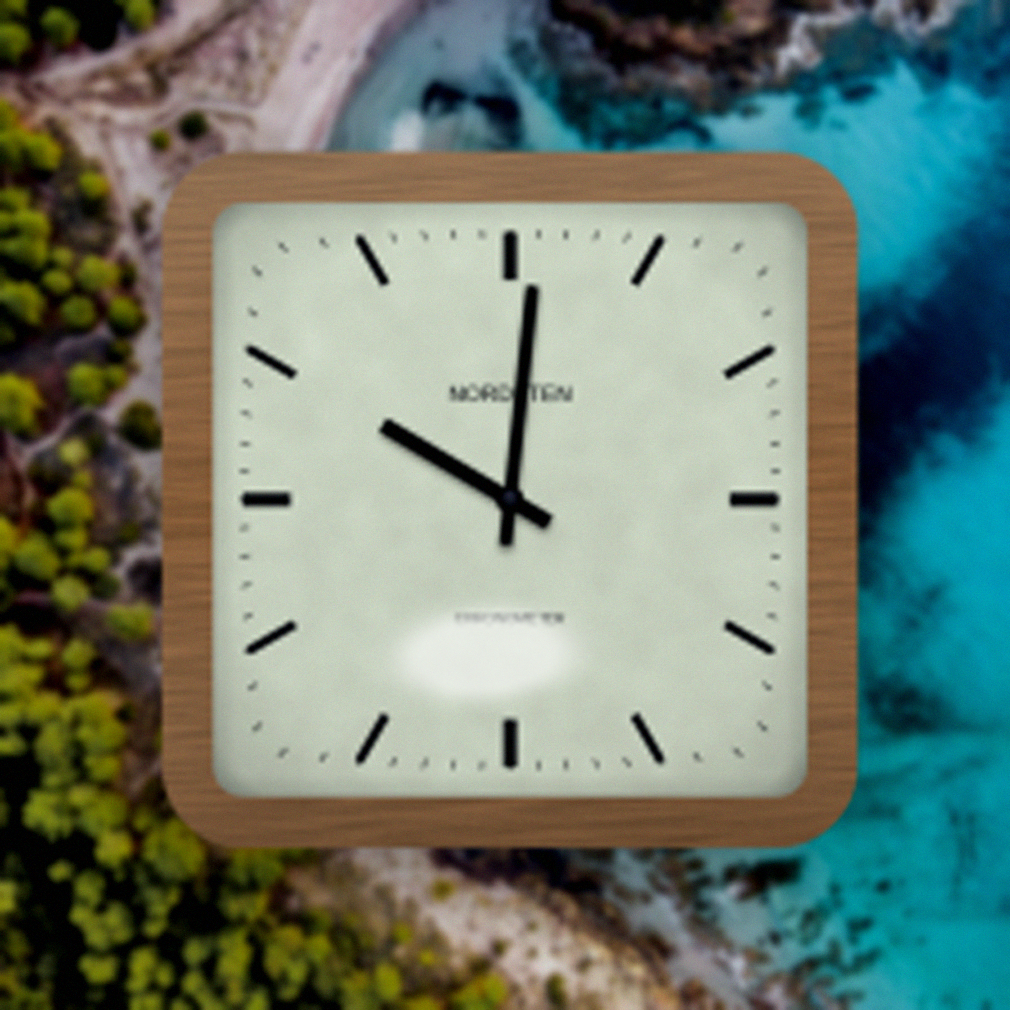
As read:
10:01
